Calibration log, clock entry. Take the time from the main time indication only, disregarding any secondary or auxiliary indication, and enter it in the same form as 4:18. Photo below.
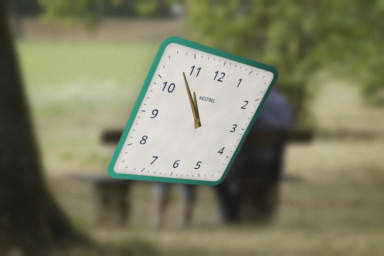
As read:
10:53
